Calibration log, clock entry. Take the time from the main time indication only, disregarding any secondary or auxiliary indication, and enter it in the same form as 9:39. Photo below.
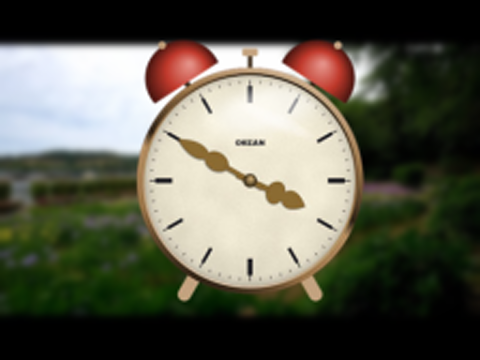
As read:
3:50
